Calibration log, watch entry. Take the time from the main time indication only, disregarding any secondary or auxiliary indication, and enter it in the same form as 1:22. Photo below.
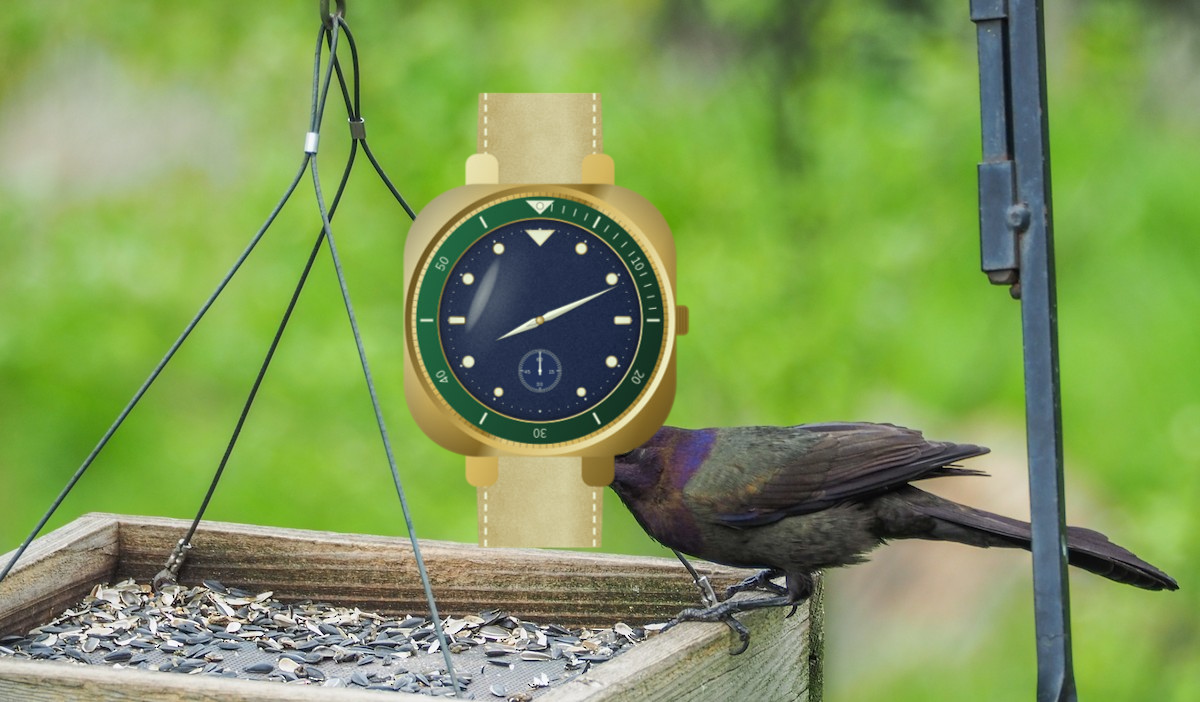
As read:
8:11
